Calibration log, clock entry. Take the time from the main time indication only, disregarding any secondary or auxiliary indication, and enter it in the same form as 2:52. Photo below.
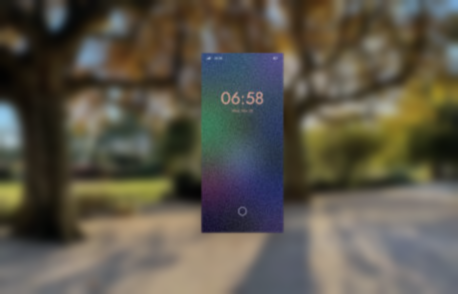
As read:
6:58
